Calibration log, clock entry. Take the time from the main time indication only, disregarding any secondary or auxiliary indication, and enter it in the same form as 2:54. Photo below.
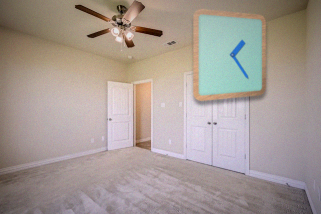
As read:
1:24
